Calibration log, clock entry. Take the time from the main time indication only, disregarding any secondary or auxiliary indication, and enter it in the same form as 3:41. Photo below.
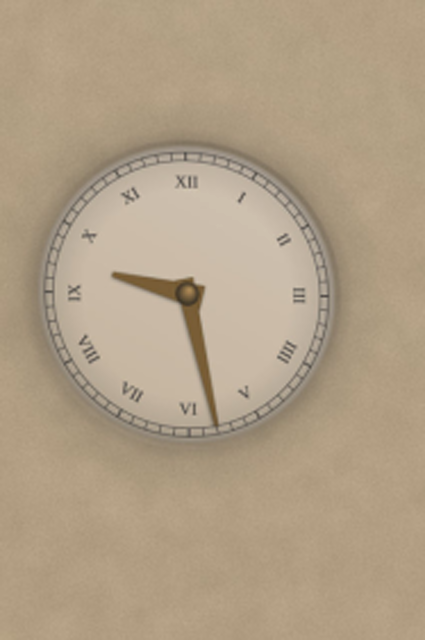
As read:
9:28
